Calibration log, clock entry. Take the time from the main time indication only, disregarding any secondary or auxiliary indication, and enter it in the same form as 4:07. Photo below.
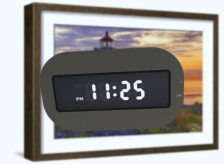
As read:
11:25
